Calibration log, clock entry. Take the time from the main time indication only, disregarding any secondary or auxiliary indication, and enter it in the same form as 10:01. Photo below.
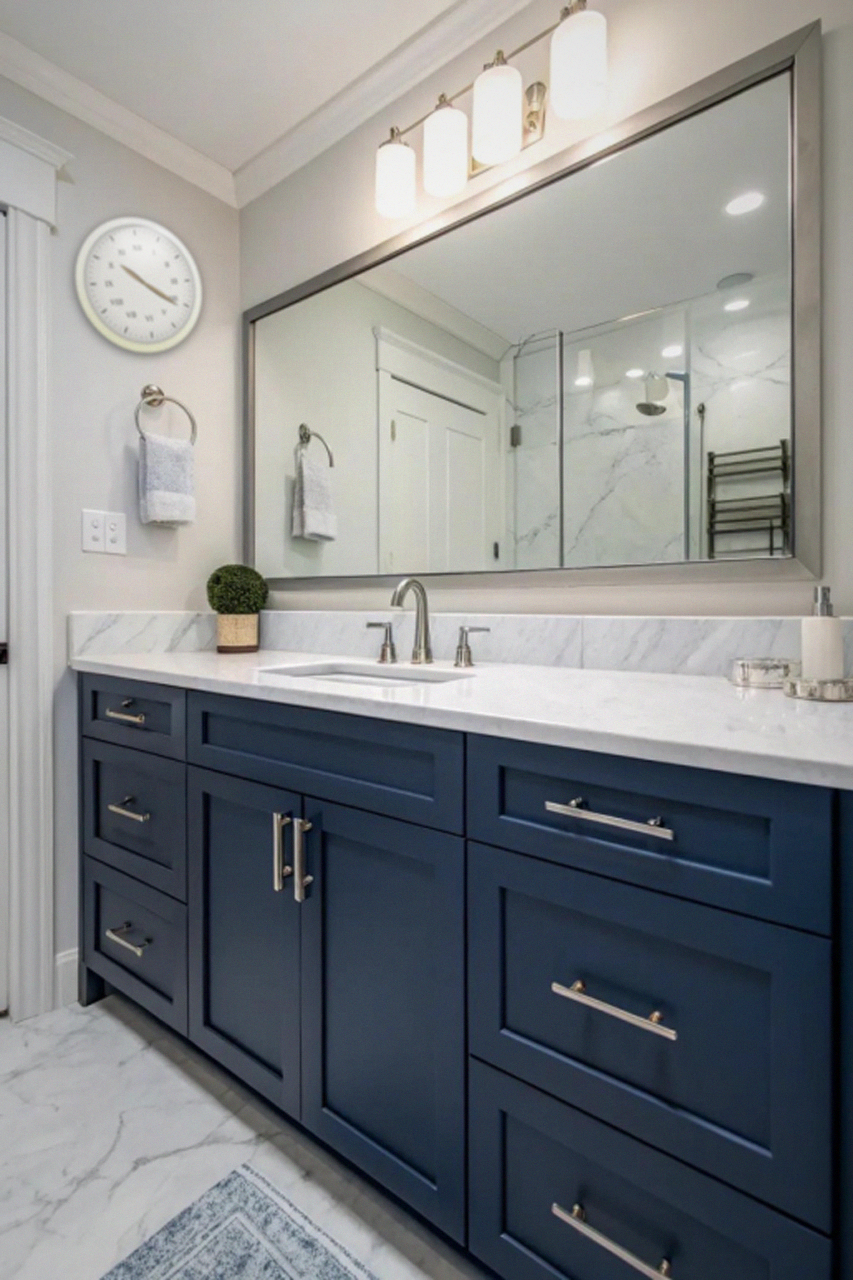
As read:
10:21
